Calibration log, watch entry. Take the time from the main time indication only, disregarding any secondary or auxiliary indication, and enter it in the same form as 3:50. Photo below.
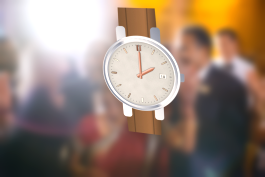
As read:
2:00
